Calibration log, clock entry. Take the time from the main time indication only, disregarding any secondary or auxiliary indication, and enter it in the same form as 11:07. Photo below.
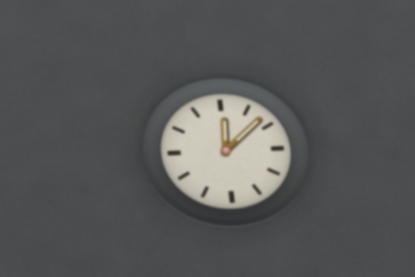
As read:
12:08
